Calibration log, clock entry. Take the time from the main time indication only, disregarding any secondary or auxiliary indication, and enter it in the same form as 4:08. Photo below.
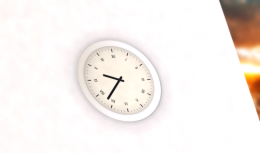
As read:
9:37
